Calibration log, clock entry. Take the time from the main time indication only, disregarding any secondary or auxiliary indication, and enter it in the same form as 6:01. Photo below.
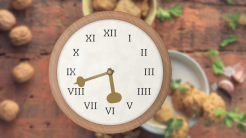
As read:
5:42
